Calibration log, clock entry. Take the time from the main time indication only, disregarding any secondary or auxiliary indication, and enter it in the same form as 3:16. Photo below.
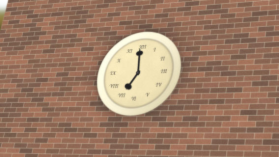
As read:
6:59
